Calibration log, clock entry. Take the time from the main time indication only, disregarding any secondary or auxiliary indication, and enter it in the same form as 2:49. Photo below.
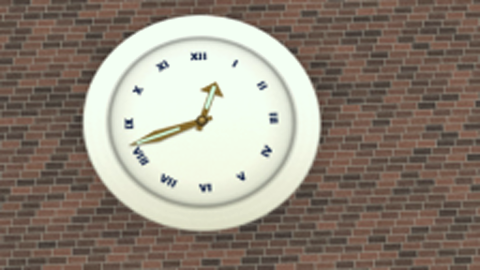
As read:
12:42
